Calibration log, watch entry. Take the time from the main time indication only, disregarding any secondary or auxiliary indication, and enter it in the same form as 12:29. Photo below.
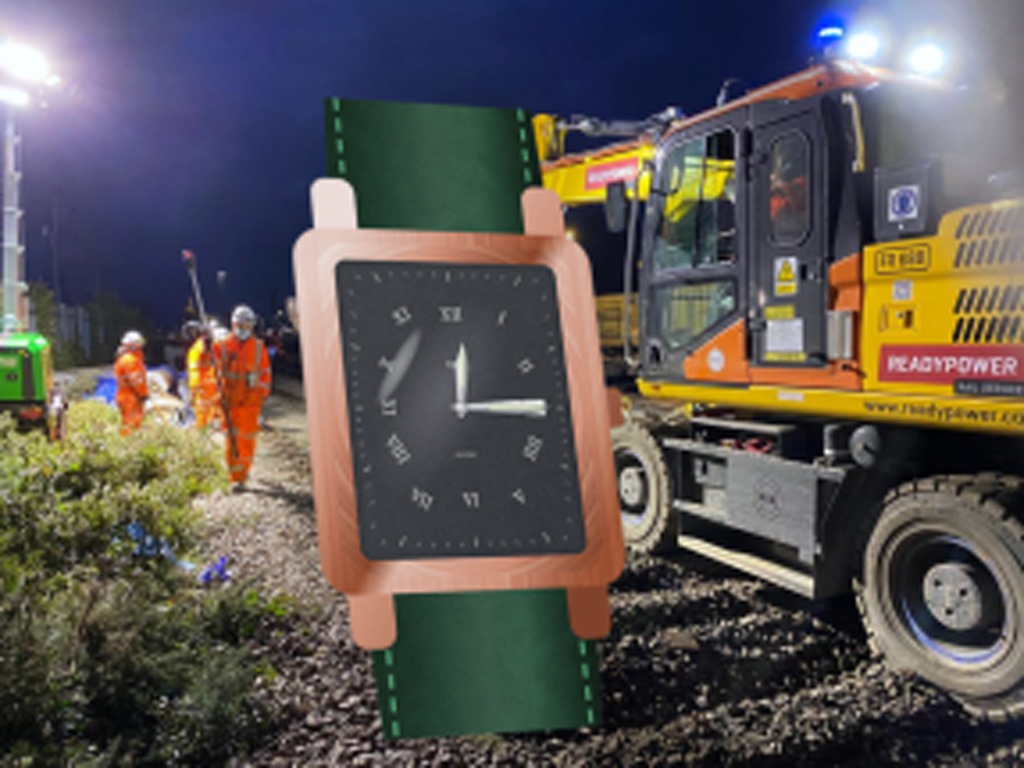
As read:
12:15
